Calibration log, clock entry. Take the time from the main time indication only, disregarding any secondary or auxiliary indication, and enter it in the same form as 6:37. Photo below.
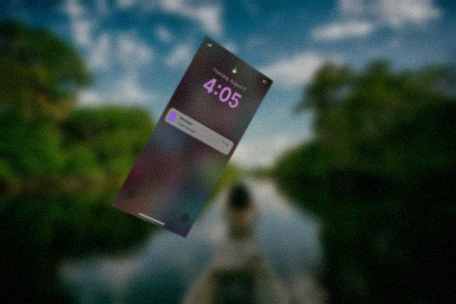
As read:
4:05
